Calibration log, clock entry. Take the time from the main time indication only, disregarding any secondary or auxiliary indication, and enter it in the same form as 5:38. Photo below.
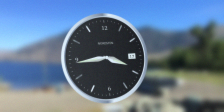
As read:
3:44
